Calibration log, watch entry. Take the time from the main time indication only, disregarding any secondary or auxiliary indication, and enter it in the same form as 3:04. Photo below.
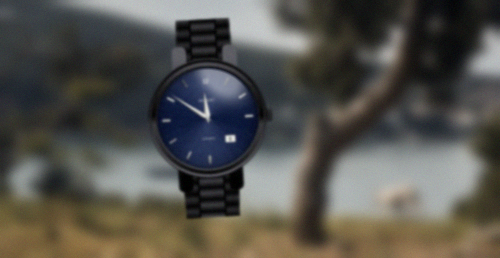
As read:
11:51
